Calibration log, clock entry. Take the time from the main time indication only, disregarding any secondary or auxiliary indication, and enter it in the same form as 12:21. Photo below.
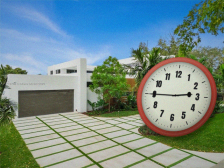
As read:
2:45
